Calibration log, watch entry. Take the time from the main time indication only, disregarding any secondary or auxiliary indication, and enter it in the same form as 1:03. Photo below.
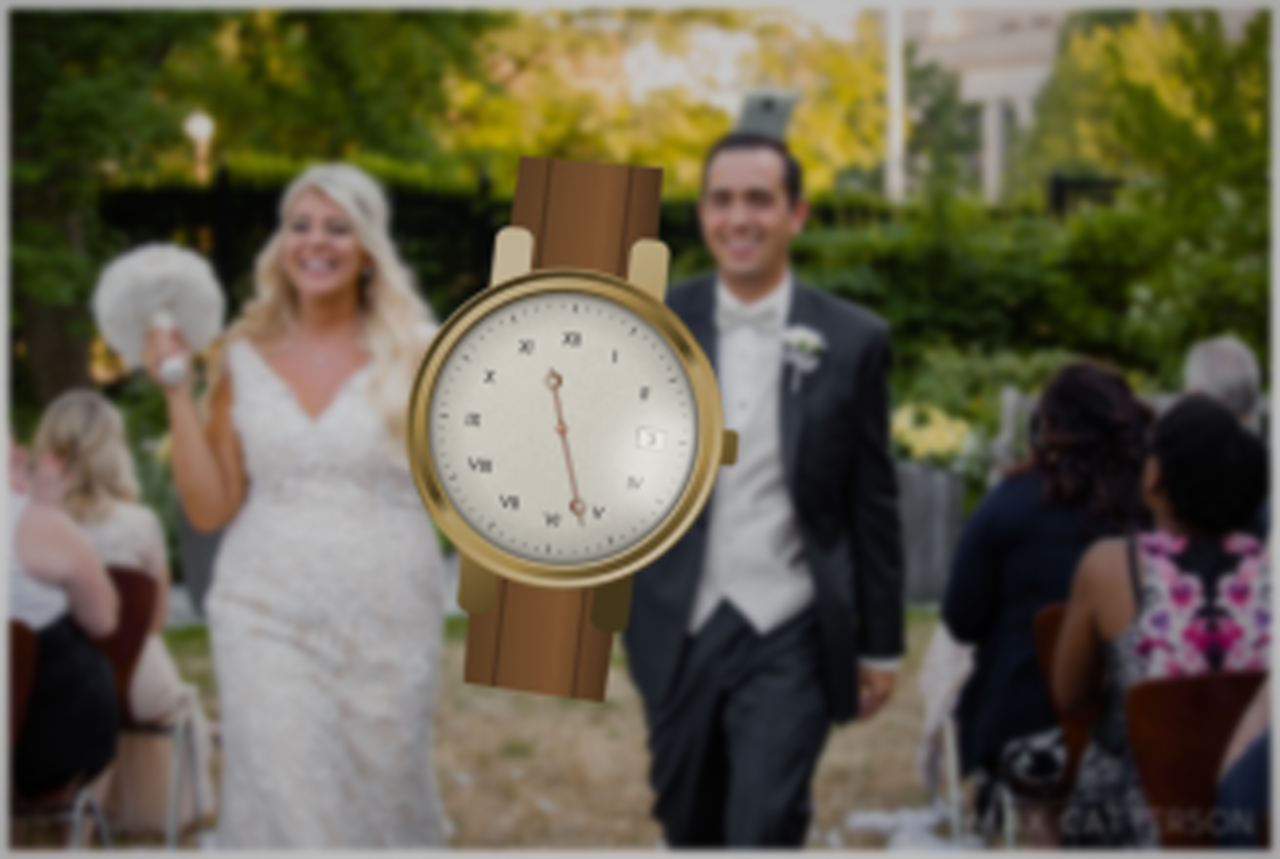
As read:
11:27
